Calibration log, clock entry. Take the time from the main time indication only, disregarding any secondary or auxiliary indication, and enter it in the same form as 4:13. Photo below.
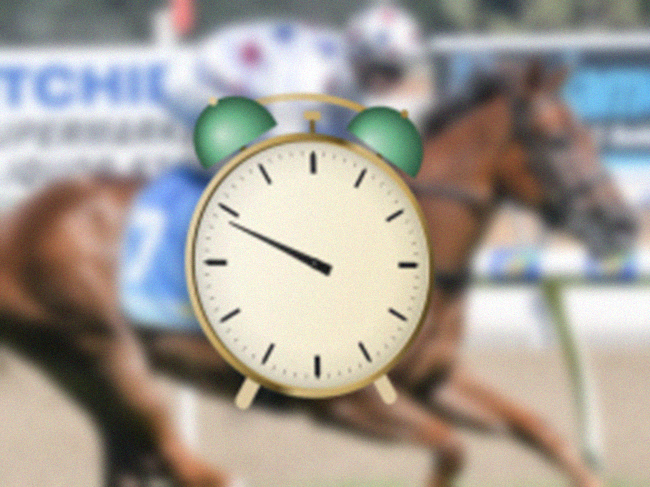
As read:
9:49
